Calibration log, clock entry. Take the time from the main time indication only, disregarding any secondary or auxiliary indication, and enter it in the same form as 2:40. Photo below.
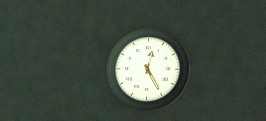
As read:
12:25
